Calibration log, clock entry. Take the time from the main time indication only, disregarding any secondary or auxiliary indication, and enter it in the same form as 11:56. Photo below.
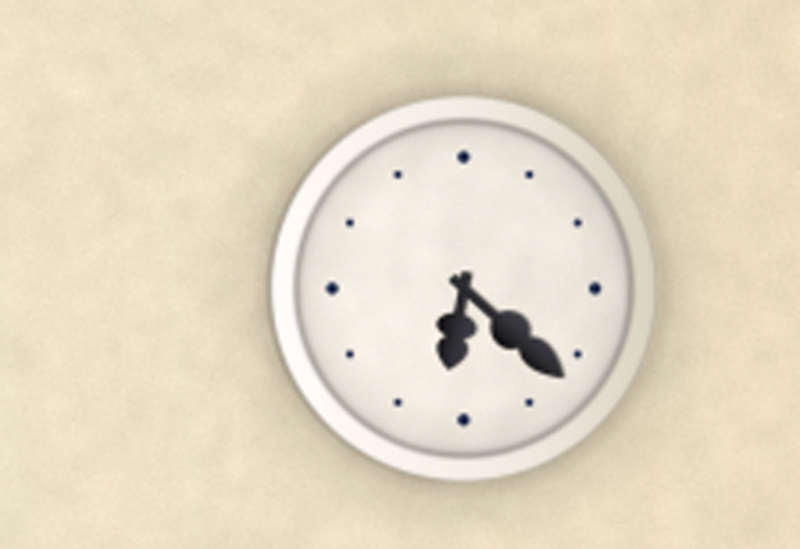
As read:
6:22
